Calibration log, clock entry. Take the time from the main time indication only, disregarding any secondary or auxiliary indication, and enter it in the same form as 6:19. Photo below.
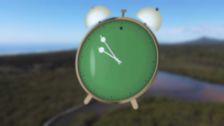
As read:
9:53
